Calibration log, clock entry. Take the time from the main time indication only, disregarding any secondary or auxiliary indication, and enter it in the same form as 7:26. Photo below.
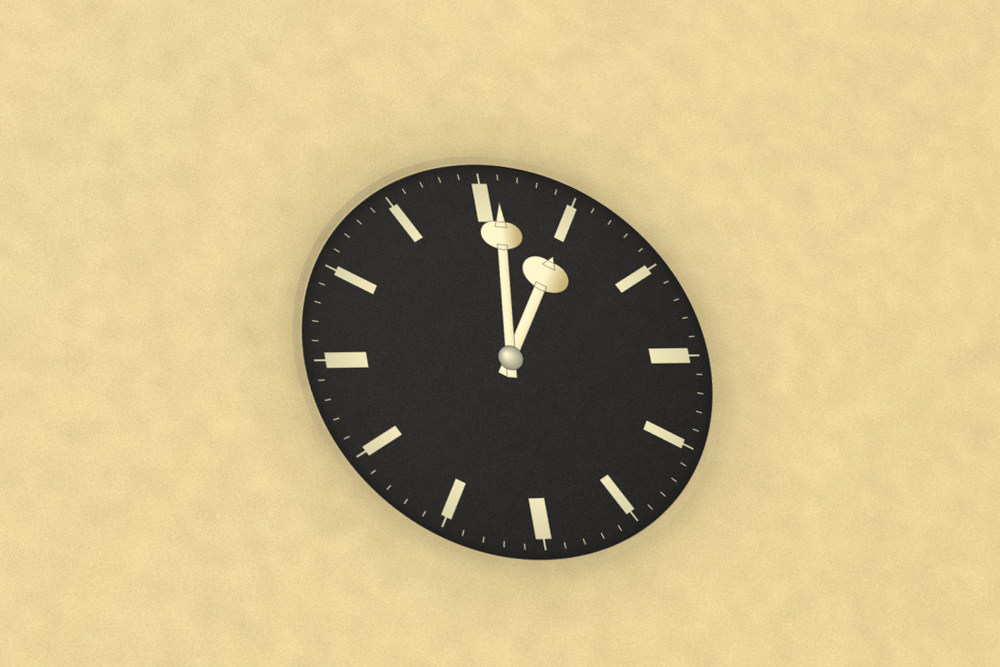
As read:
1:01
